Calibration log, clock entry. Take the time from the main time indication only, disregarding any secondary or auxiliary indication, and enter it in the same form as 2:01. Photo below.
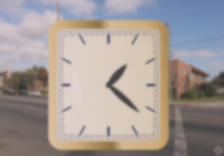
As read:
1:22
